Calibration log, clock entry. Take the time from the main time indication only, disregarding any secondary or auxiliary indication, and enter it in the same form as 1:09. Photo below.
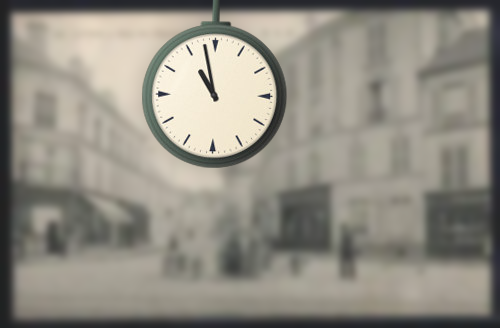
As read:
10:58
